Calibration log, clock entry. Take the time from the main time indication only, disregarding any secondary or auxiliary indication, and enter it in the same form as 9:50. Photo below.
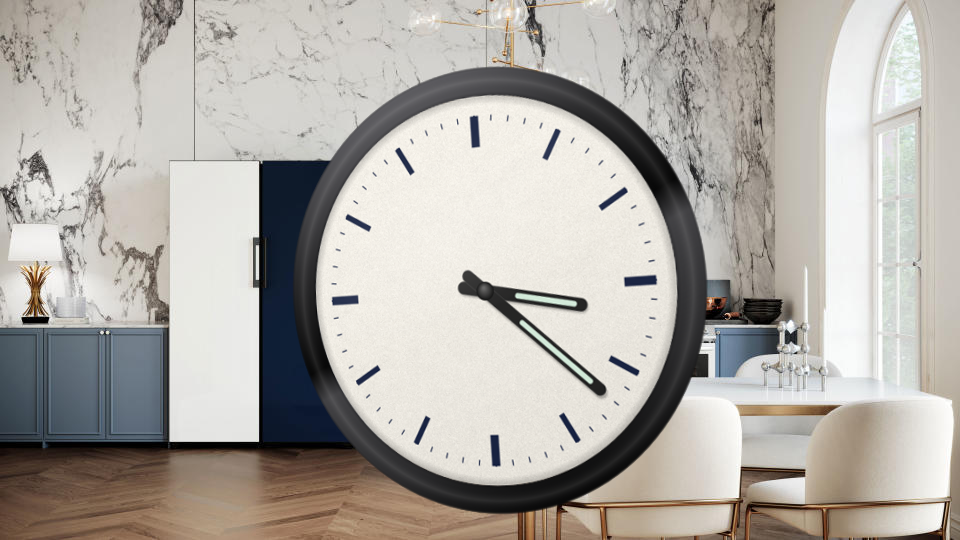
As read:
3:22
